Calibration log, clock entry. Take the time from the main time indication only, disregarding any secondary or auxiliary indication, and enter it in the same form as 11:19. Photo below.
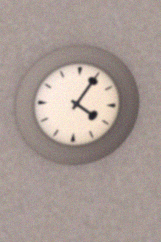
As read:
4:05
